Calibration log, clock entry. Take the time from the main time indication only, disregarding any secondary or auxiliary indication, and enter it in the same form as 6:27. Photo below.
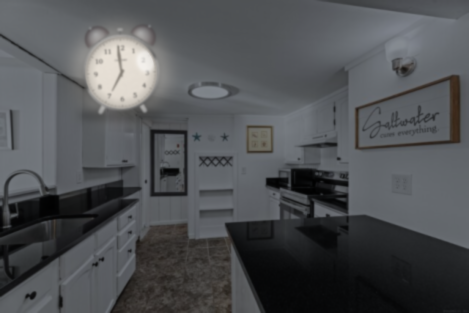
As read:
6:59
